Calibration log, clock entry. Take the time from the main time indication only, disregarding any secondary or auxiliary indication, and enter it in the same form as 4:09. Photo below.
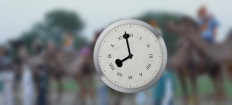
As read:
7:58
